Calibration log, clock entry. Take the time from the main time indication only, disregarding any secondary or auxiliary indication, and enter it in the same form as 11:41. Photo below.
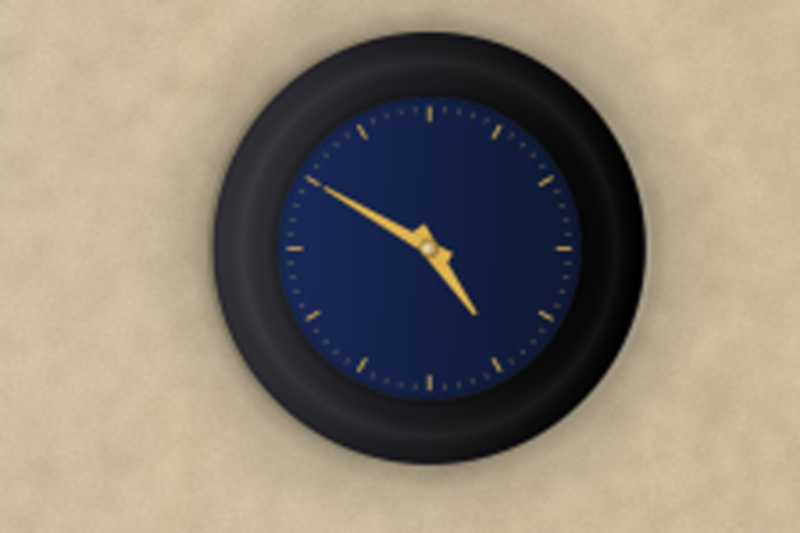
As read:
4:50
